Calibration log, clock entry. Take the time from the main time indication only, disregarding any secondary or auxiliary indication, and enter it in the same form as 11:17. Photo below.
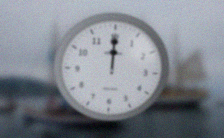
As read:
12:00
